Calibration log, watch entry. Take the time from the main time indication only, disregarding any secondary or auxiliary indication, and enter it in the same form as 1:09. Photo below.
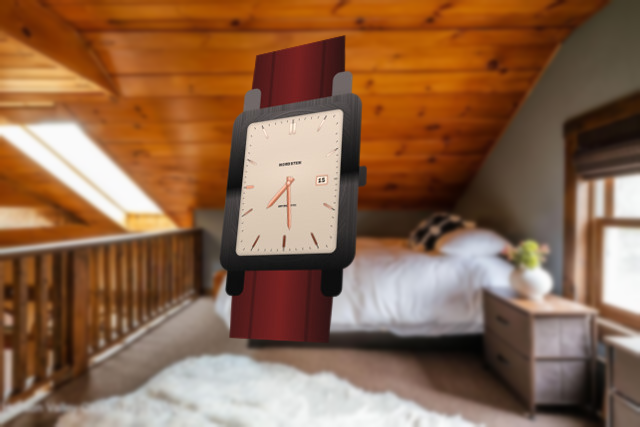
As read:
7:29
